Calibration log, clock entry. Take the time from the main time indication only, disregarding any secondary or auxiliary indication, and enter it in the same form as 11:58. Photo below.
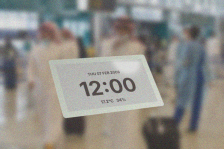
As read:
12:00
